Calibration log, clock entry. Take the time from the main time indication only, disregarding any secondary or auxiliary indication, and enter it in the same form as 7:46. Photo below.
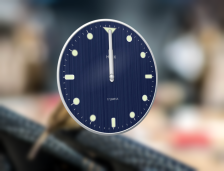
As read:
12:00
